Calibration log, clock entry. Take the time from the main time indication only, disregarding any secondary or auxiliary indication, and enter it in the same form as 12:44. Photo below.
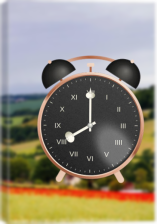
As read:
8:00
